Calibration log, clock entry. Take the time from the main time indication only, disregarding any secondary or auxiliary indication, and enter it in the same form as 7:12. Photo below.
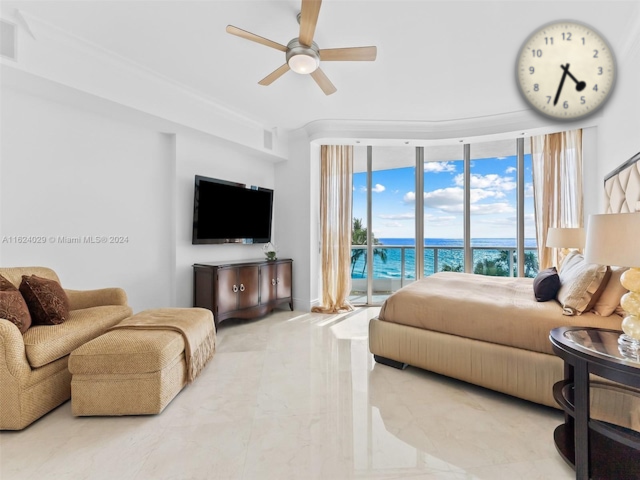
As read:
4:33
